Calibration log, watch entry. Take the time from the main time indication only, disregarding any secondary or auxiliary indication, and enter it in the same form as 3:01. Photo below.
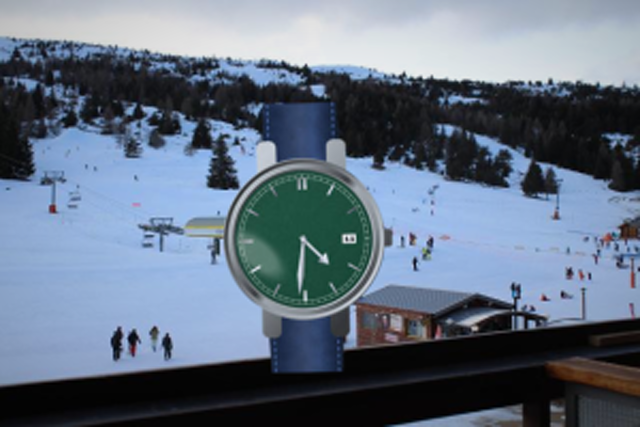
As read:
4:31
